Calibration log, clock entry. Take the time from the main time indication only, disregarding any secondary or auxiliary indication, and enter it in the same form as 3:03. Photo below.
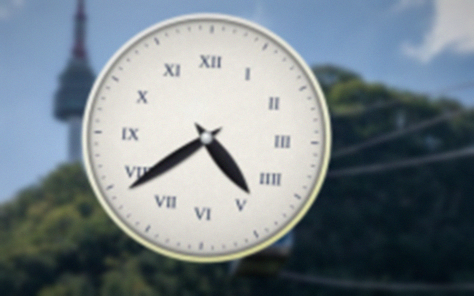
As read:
4:39
